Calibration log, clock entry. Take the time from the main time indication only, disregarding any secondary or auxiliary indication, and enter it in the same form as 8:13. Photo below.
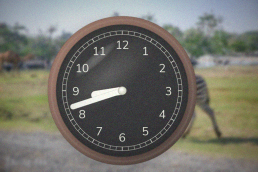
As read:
8:42
